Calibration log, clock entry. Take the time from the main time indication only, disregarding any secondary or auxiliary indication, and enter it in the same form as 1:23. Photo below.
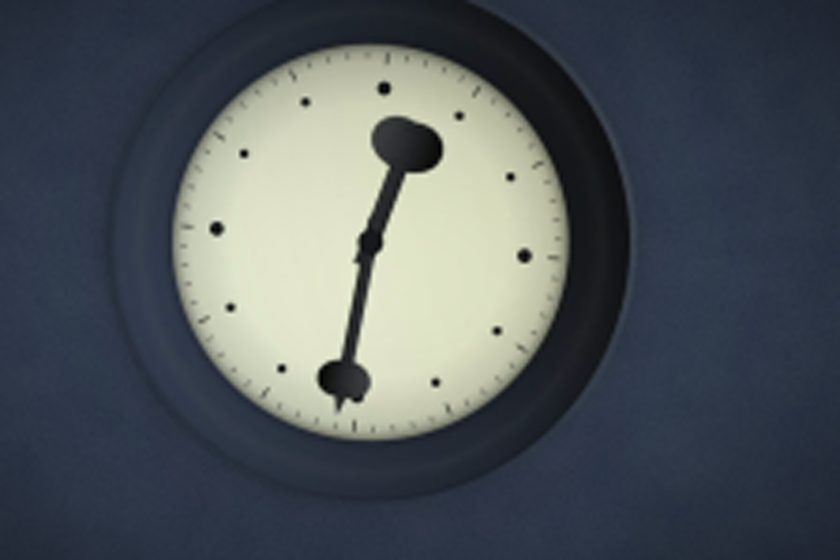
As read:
12:31
